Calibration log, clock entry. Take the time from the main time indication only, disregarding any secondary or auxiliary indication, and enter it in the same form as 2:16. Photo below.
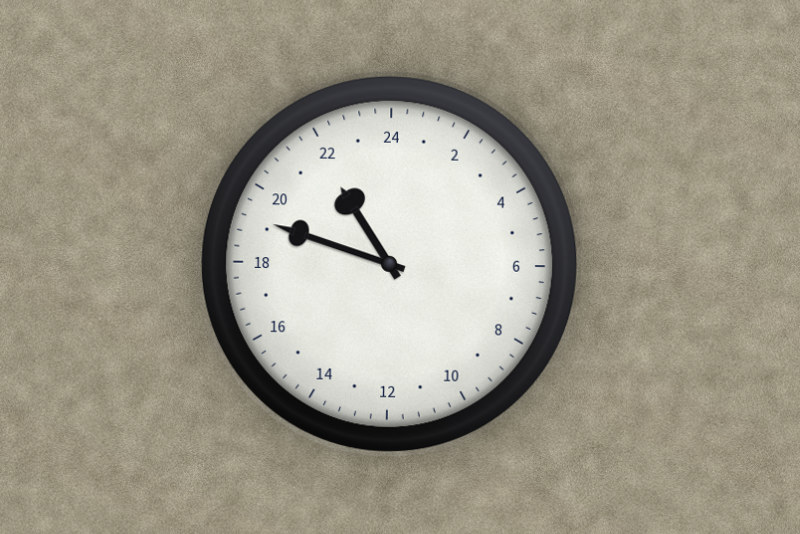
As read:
21:48
